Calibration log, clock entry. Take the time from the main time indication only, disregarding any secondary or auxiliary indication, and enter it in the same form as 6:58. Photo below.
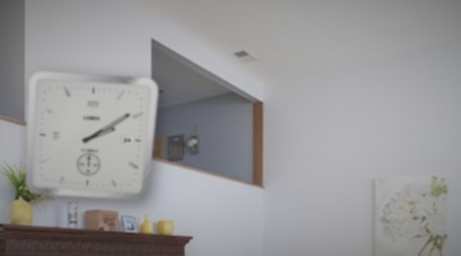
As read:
2:09
